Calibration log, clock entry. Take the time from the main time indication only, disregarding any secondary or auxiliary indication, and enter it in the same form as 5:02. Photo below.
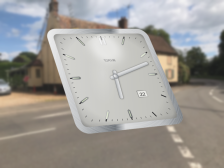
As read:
6:12
